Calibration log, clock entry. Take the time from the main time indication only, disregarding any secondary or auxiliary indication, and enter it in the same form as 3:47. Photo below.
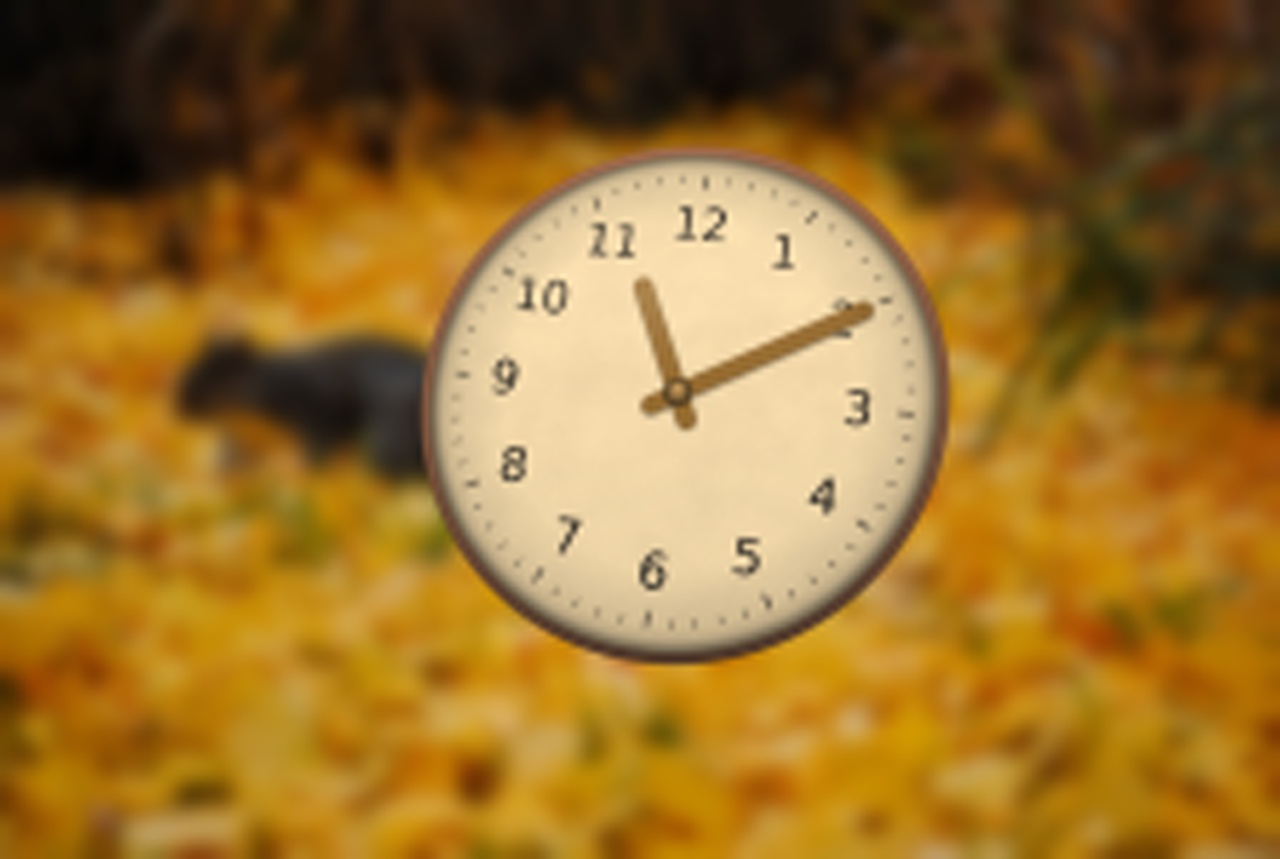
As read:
11:10
